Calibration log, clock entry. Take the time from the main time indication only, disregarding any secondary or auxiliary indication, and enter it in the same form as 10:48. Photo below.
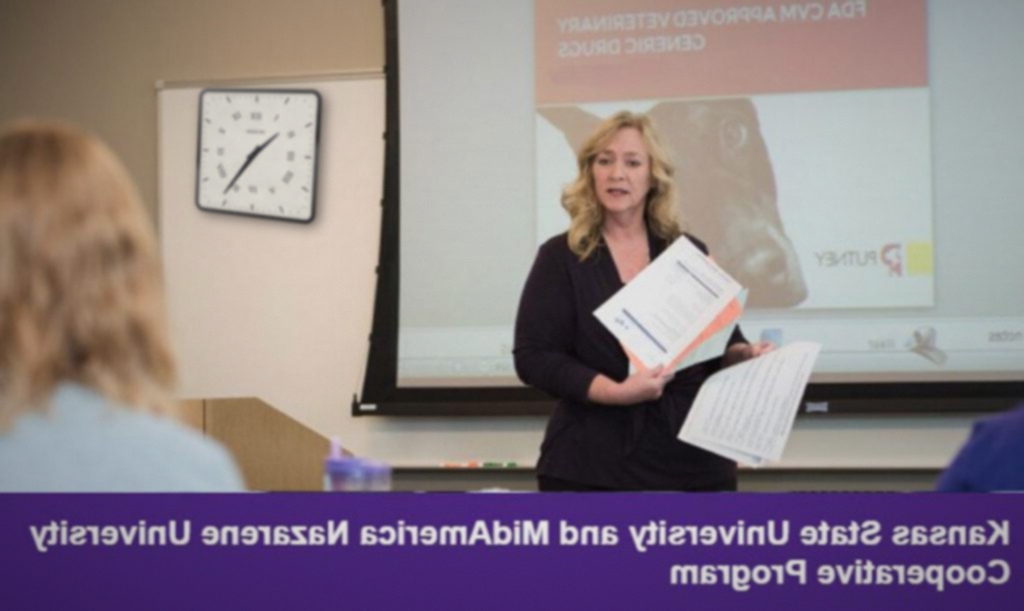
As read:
1:36
